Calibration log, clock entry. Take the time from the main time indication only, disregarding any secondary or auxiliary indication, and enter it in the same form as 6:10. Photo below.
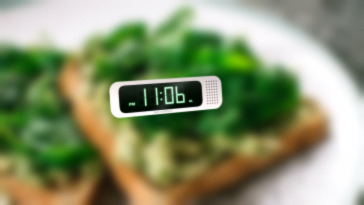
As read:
11:06
